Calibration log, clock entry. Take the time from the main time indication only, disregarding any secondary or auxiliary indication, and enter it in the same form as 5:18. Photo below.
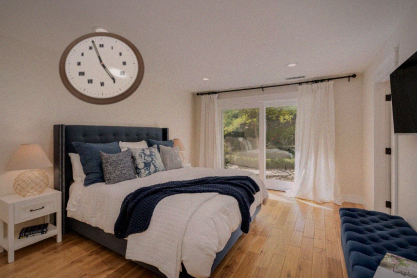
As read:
4:57
